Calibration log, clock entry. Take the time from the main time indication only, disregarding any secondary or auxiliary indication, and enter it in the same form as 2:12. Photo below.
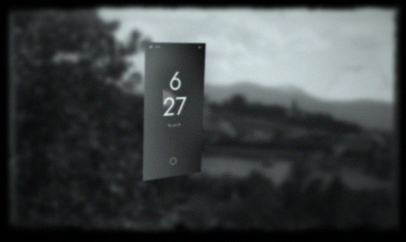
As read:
6:27
